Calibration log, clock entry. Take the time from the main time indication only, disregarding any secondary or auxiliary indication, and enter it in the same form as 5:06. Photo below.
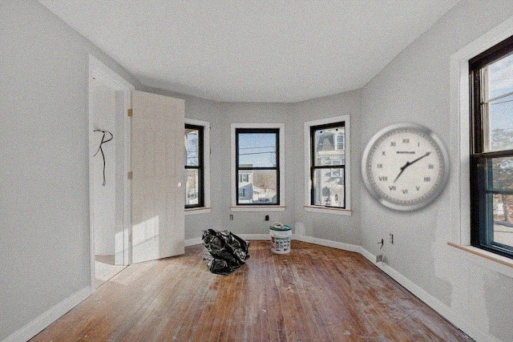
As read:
7:10
